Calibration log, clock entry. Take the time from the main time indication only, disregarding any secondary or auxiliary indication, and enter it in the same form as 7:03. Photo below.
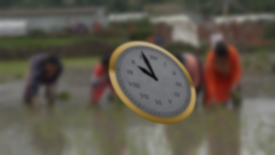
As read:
9:56
